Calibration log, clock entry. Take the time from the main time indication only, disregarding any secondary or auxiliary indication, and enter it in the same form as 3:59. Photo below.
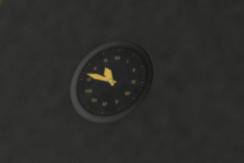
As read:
10:47
